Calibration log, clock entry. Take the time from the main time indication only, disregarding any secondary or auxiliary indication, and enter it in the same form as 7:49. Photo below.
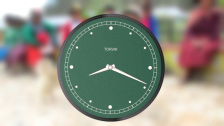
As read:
8:19
